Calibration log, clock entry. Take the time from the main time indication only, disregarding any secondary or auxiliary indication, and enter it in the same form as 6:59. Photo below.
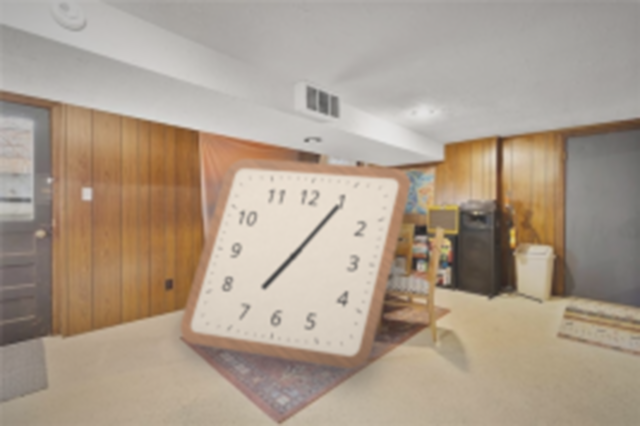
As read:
7:05
